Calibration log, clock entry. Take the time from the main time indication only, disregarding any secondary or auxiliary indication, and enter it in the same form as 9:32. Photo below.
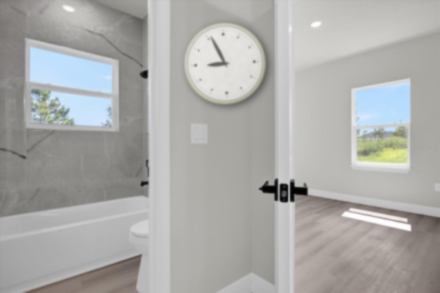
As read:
8:56
